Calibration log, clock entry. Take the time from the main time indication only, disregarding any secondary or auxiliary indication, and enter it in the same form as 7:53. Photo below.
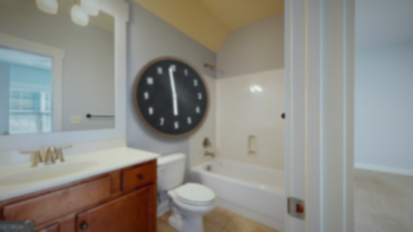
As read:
5:59
